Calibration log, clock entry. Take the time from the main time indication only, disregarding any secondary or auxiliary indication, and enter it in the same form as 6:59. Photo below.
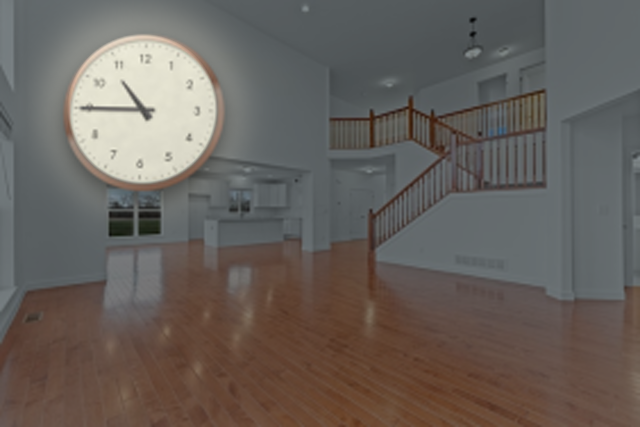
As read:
10:45
